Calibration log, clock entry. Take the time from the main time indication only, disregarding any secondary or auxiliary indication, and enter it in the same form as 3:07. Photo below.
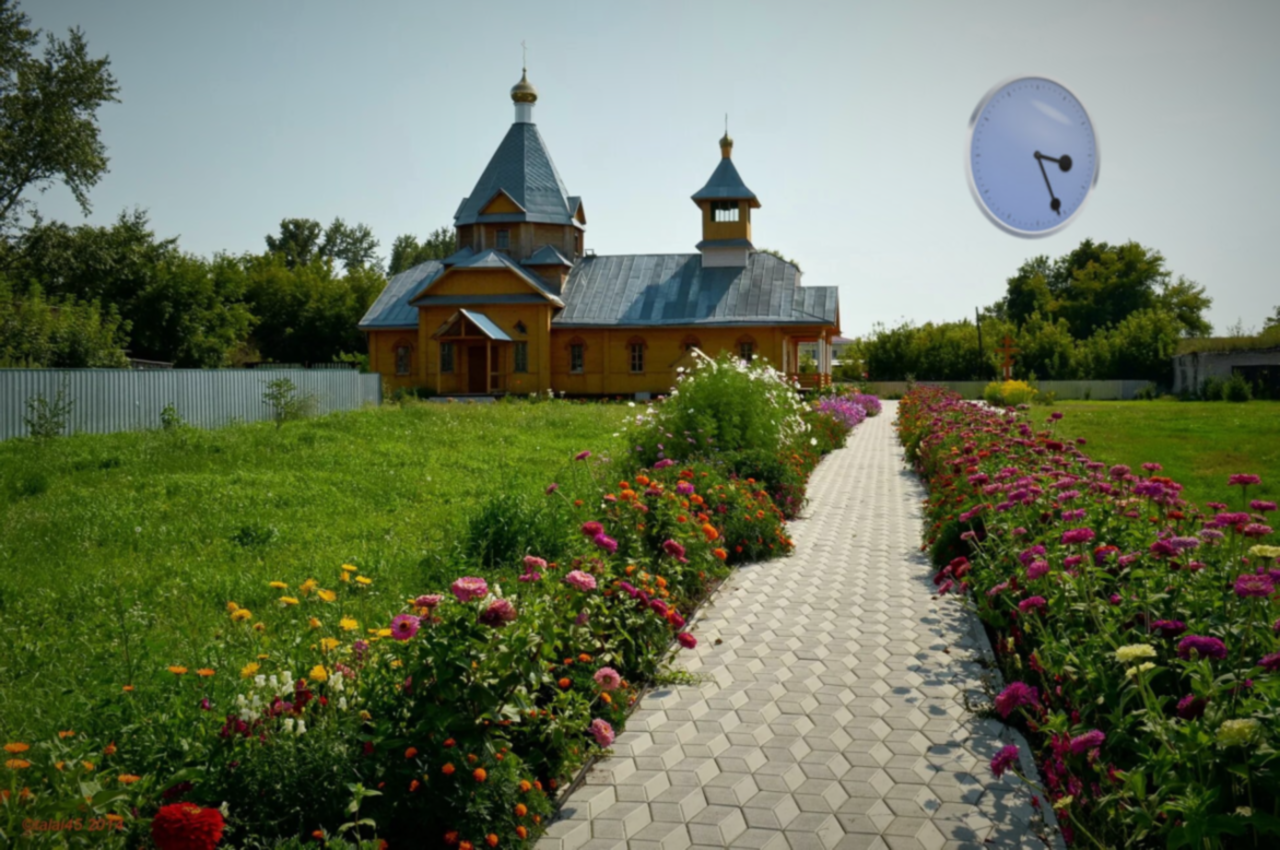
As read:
3:26
